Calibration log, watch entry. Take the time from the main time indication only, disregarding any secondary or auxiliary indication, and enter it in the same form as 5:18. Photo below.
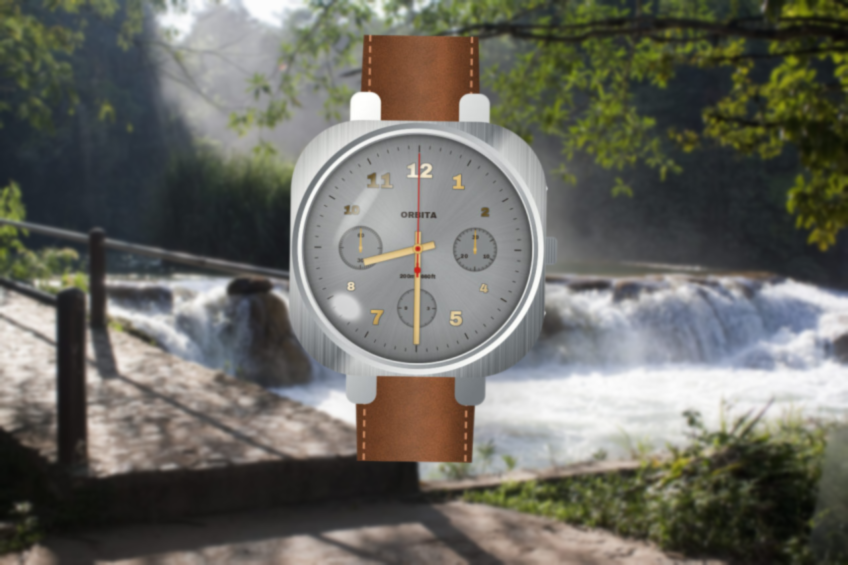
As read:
8:30
